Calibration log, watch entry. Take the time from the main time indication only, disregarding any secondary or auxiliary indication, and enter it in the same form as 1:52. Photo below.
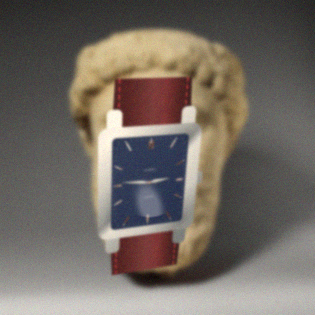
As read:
2:46
